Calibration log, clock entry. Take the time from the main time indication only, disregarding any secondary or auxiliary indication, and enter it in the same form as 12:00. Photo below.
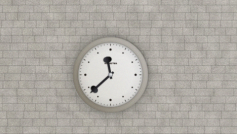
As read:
11:38
